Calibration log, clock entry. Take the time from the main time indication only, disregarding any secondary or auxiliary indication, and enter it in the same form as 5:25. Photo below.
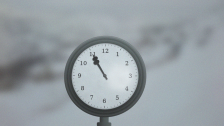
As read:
10:55
